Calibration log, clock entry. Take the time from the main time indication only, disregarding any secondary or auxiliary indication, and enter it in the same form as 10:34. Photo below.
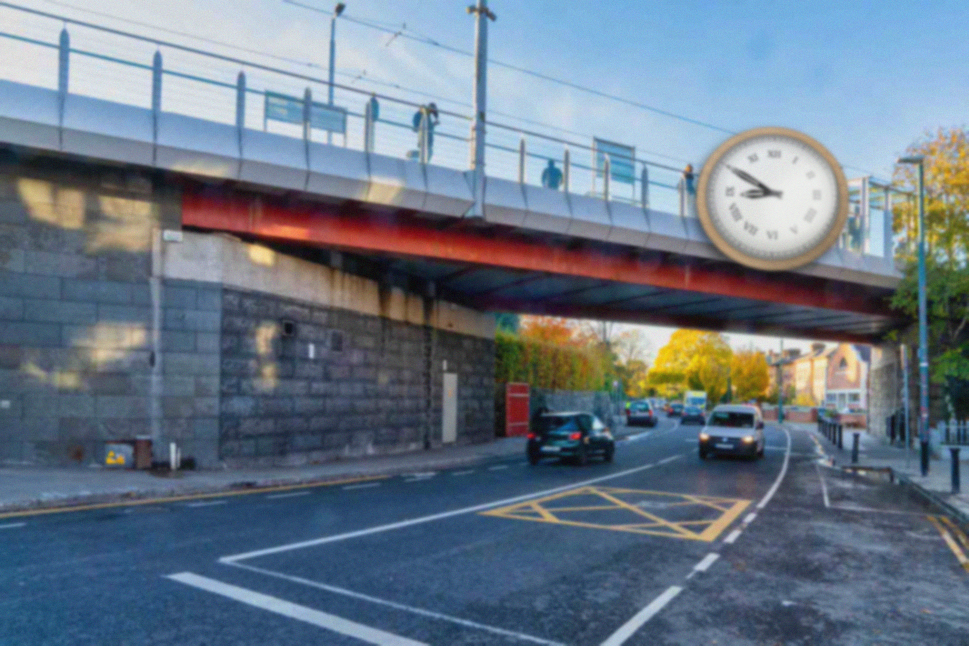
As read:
8:50
